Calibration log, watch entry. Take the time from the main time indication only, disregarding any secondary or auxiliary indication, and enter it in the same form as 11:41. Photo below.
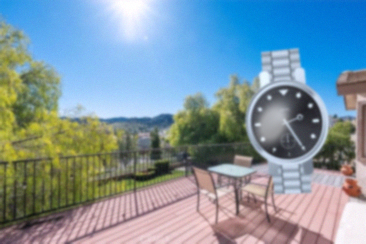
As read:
2:25
